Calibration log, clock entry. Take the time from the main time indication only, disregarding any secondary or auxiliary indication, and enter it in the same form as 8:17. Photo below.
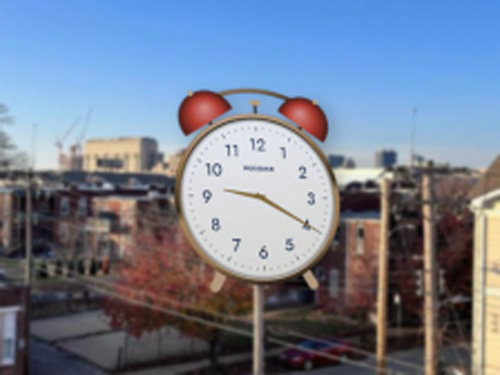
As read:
9:20
